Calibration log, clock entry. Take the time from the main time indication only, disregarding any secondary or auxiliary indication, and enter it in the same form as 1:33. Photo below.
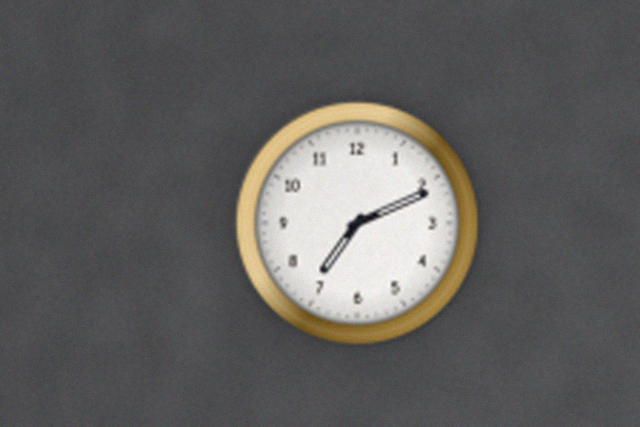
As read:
7:11
